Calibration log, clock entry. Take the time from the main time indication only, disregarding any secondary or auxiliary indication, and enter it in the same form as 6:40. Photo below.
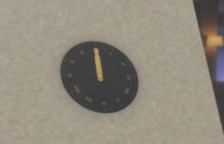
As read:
12:00
